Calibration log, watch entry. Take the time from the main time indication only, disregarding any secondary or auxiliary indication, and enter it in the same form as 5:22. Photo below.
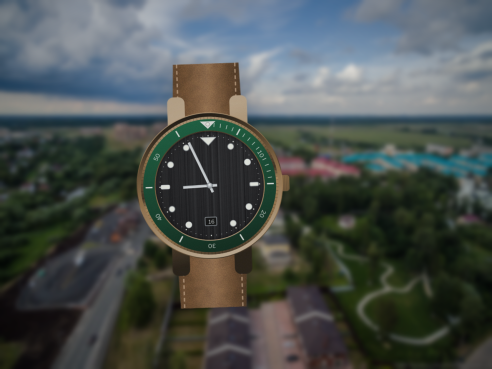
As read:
8:56
